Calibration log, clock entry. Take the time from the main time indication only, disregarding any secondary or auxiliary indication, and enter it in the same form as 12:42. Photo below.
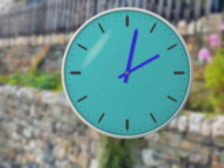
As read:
2:02
